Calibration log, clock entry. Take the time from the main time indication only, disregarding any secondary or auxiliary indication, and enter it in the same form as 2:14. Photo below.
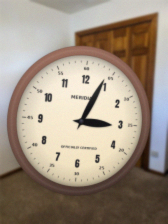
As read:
3:04
